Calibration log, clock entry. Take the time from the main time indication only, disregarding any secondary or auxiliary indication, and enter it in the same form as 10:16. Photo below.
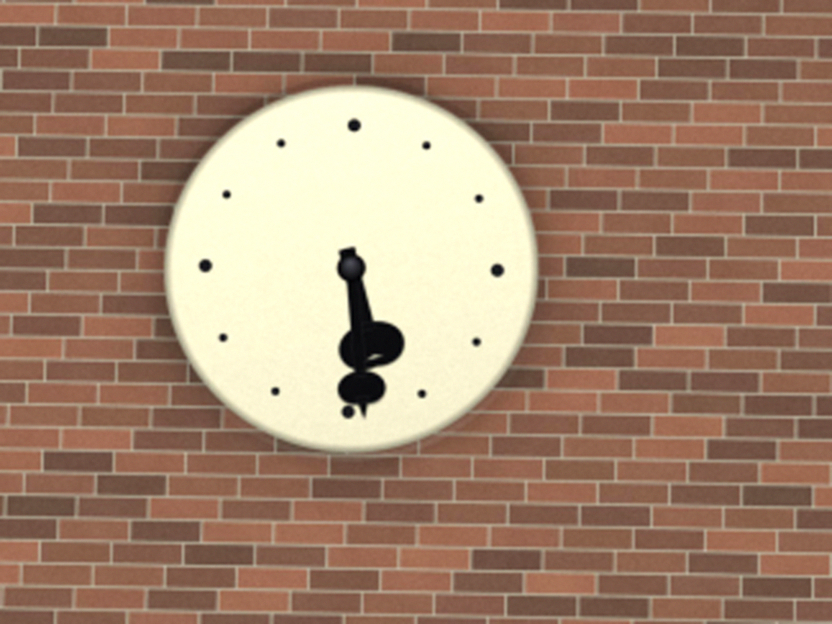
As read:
5:29
